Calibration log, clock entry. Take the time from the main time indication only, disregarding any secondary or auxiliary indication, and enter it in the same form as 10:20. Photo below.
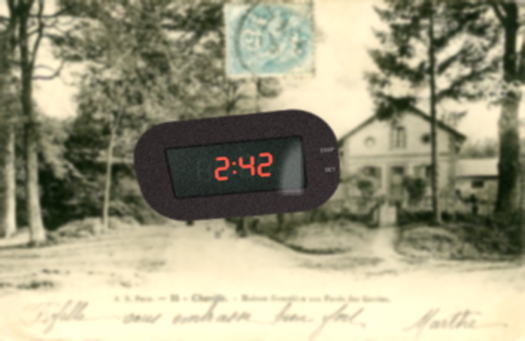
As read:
2:42
